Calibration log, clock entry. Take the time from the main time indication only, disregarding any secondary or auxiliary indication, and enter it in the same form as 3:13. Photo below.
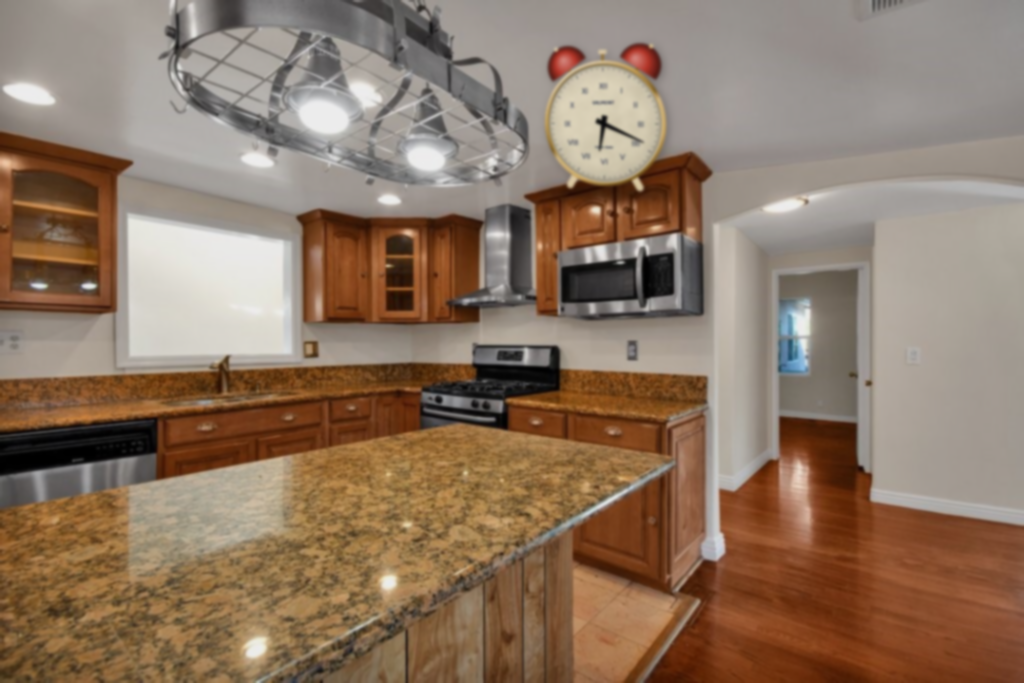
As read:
6:19
